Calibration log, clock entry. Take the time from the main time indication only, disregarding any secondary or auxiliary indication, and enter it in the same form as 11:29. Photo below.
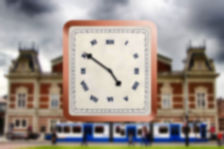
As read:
4:51
